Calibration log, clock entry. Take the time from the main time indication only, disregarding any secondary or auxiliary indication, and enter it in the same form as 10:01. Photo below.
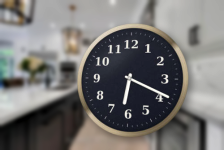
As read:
6:19
